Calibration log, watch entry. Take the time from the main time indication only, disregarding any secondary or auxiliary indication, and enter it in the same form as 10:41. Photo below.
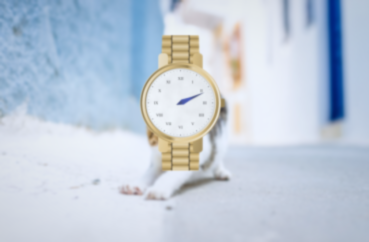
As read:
2:11
